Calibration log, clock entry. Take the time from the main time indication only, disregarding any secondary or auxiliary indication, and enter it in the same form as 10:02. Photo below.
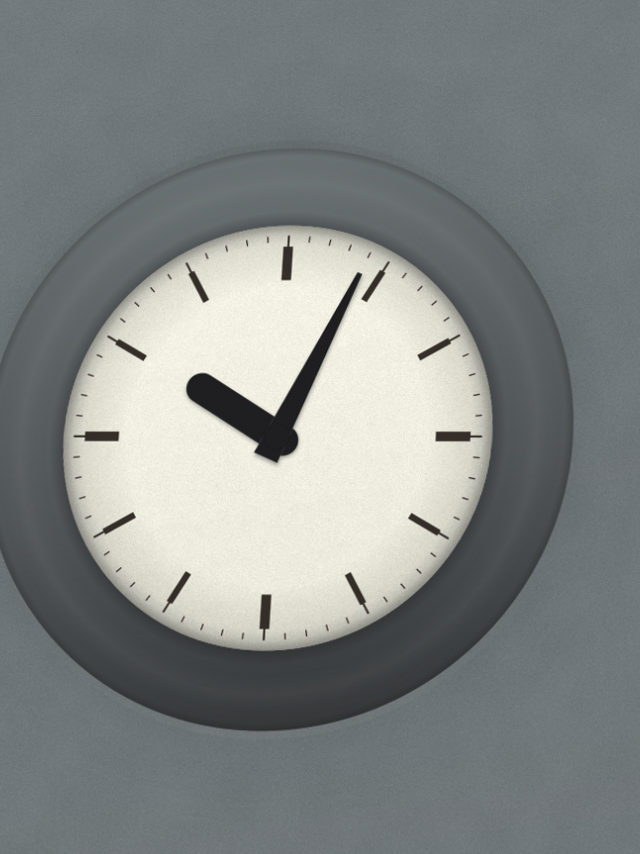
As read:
10:04
